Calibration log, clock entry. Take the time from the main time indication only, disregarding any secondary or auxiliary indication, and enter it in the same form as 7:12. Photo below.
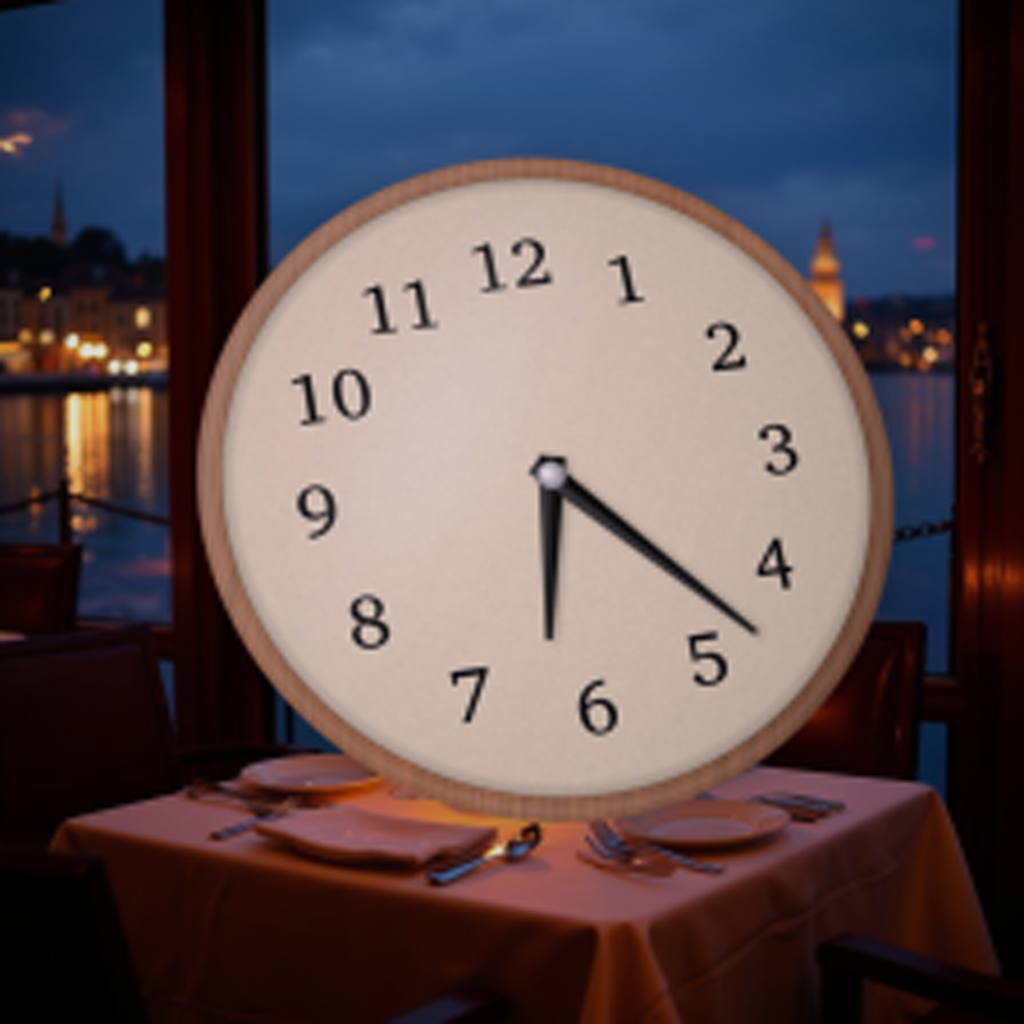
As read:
6:23
